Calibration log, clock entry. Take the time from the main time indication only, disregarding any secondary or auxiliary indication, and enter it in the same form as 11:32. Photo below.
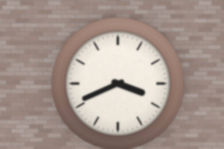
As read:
3:41
